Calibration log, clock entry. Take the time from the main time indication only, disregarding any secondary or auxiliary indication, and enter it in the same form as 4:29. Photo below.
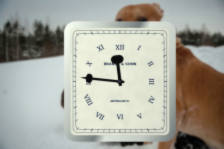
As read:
11:46
